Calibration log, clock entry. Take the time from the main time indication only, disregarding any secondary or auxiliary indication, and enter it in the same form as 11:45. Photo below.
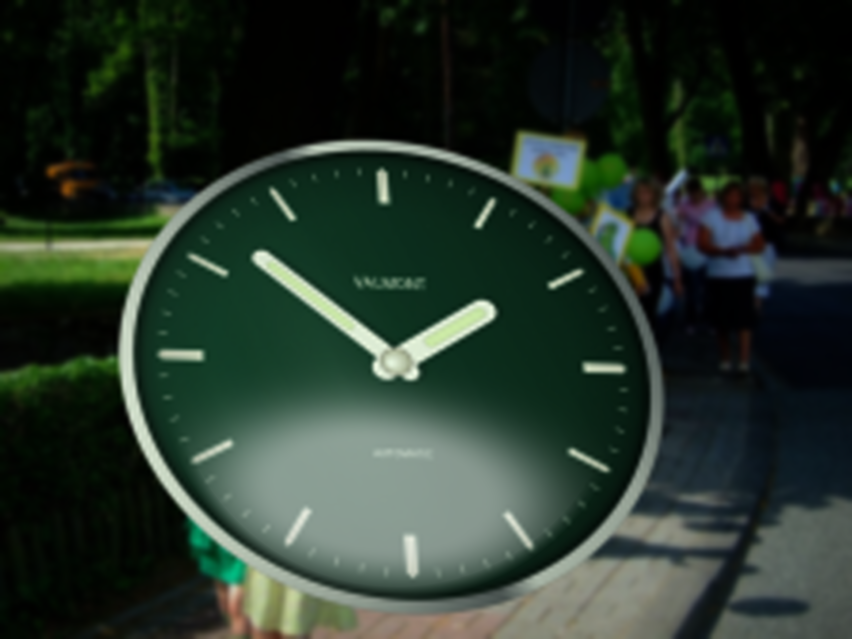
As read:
1:52
